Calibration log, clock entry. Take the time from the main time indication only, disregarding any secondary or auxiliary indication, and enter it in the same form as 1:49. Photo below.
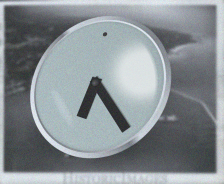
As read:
6:23
